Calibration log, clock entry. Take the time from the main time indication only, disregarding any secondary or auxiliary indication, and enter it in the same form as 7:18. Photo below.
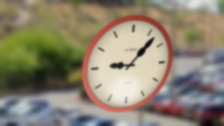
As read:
9:07
